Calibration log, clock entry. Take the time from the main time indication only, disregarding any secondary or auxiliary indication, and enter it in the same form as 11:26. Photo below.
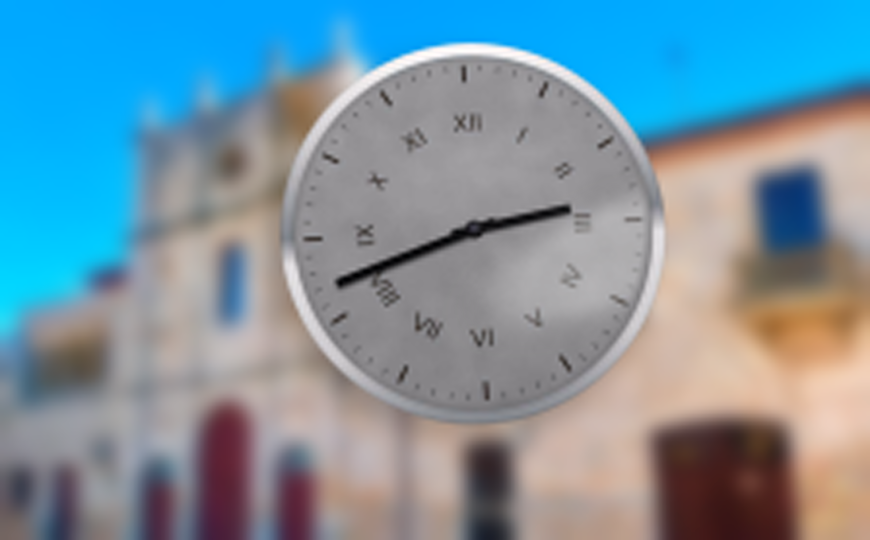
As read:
2:42
